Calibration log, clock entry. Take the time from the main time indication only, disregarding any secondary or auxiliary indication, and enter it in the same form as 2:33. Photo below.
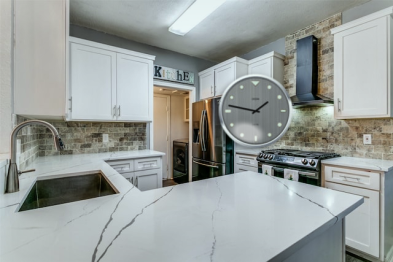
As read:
1:47
